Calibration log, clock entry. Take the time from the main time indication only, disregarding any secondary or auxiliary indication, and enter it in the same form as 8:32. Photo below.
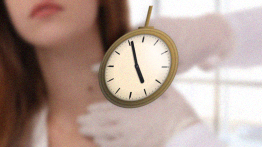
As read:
4:56
